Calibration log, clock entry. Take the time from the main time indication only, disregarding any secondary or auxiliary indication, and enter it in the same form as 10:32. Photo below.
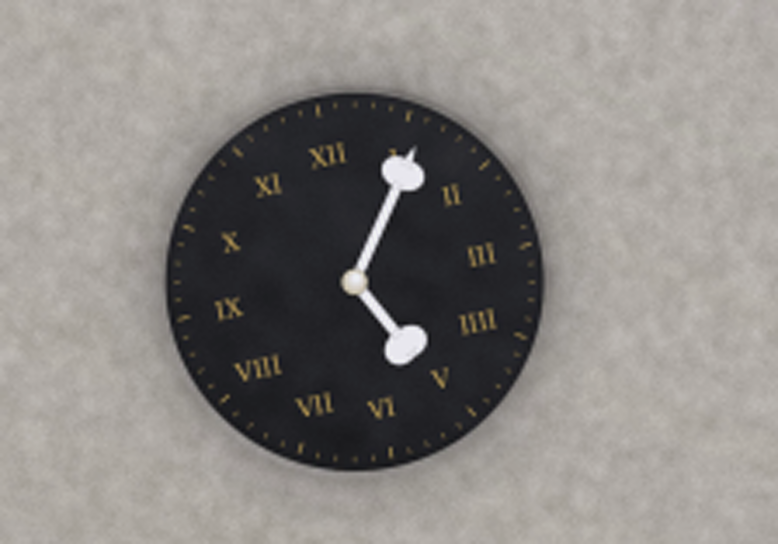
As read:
5:06
